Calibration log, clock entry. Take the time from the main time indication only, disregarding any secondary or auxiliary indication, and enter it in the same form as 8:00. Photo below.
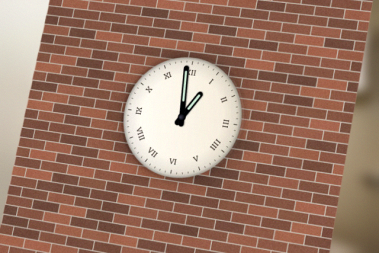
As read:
12:59
